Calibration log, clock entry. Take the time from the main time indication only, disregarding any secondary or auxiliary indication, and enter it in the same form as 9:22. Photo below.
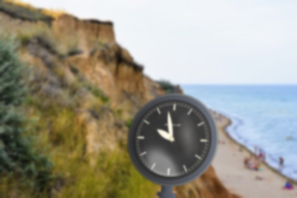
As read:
9:58
